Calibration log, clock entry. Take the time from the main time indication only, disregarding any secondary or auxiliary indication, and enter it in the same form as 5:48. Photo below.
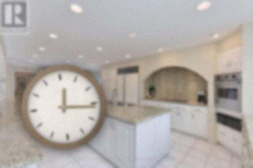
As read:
12:16
